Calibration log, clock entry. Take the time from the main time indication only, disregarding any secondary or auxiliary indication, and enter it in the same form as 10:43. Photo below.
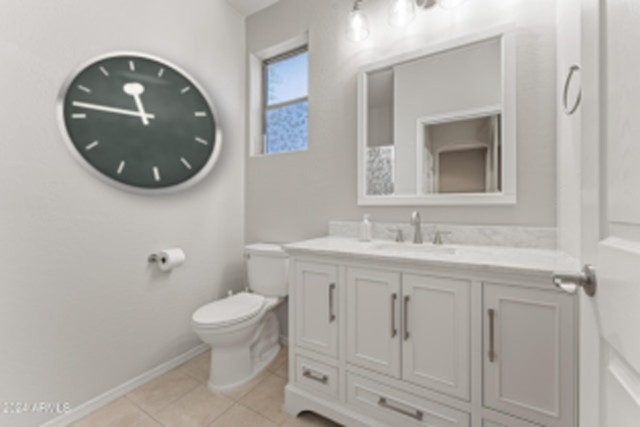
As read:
11:47
